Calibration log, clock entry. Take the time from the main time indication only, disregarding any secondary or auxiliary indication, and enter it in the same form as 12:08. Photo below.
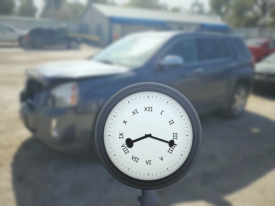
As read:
8:18
